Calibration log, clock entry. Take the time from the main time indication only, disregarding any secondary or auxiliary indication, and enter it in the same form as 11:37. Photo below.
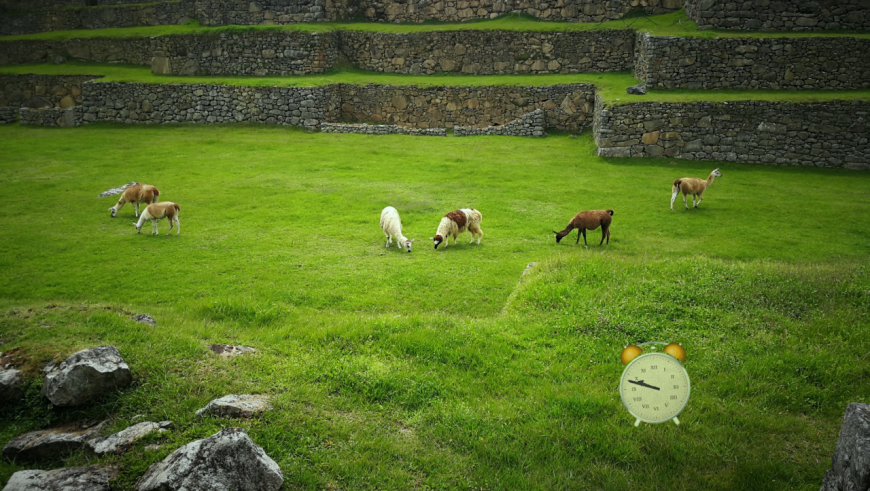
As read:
9:48
